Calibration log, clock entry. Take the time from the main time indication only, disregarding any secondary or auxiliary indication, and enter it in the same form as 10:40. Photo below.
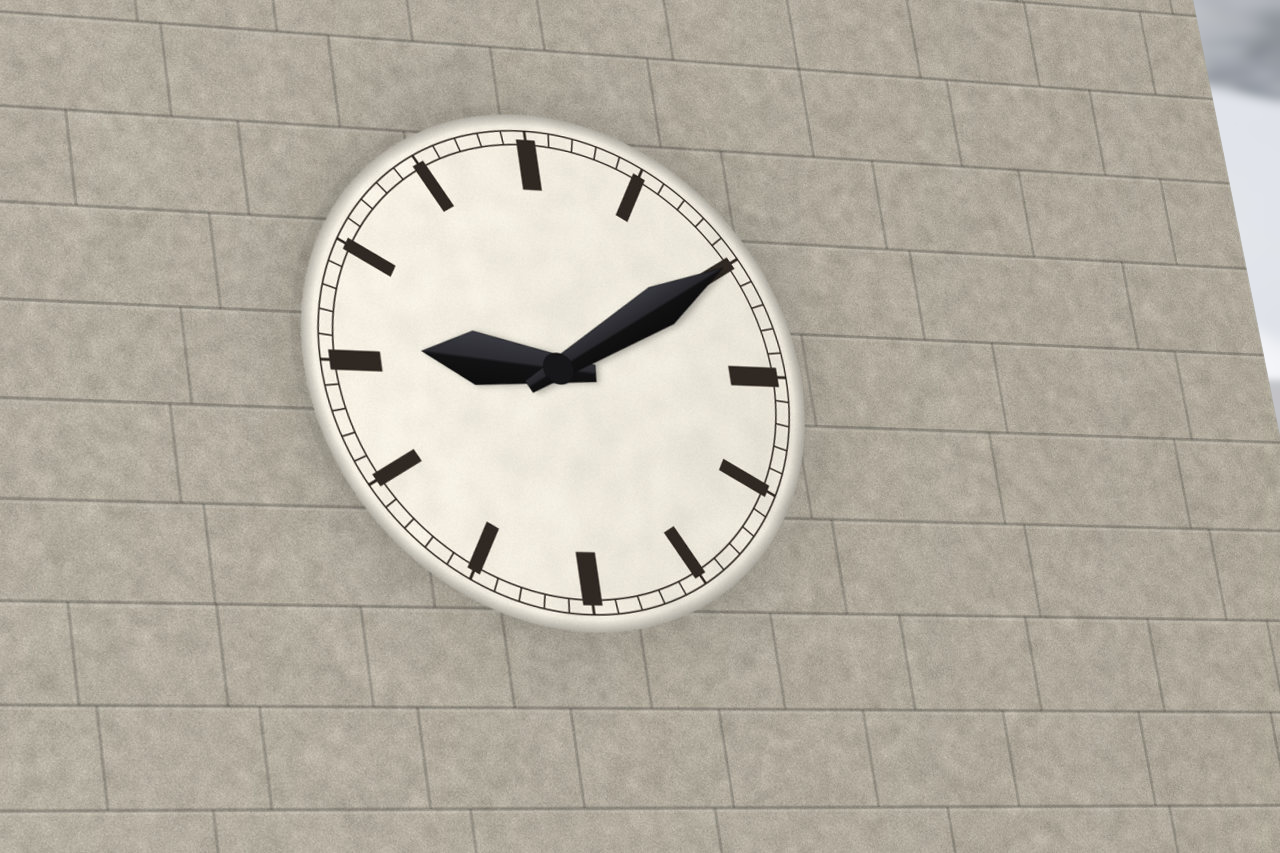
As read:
9:10
